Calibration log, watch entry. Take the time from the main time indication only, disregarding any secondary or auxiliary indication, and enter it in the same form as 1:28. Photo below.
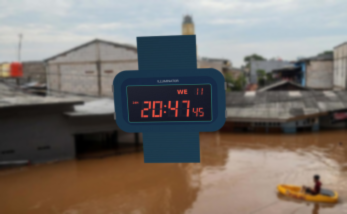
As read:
20:47
